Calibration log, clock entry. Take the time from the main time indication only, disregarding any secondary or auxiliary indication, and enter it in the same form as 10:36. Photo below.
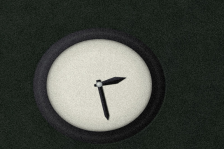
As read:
2:28
